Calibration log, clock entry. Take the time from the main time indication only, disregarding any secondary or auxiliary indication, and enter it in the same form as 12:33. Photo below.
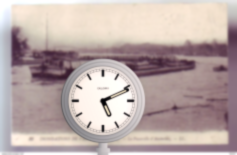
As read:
5:11
